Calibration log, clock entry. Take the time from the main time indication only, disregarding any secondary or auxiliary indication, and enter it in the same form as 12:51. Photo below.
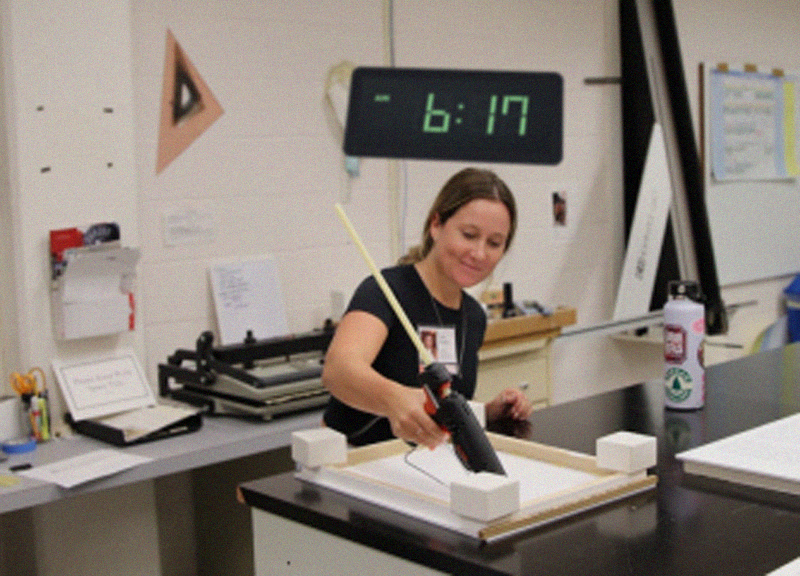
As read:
6:17
